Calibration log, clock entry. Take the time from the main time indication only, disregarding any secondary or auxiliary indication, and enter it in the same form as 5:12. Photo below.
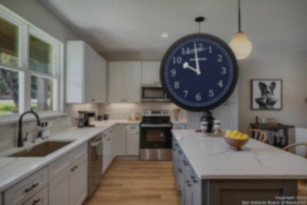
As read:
9:59
